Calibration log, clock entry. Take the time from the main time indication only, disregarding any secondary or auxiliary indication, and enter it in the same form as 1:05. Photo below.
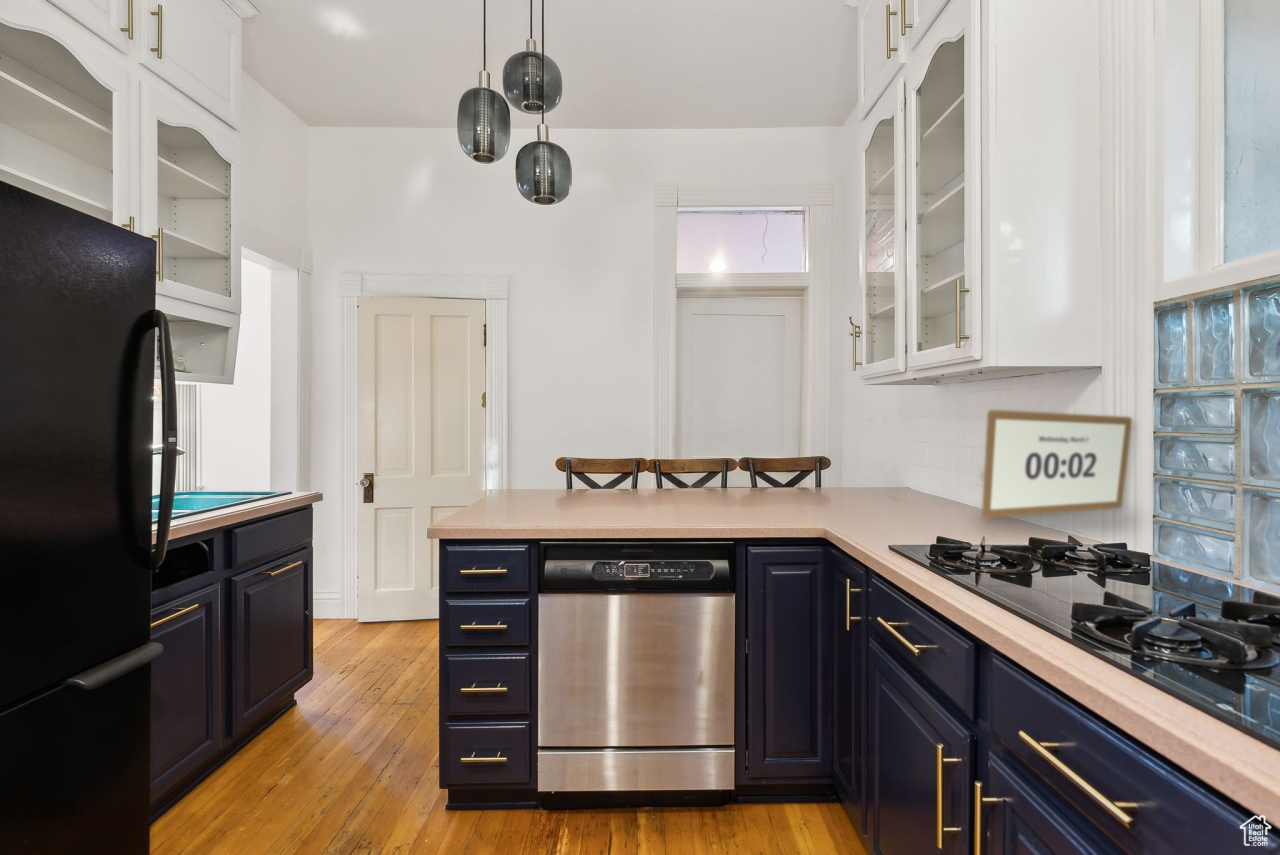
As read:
0:02
